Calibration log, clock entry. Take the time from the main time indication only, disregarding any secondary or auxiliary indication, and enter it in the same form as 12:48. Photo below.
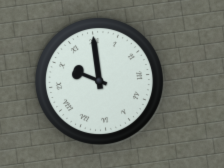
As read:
10:00
